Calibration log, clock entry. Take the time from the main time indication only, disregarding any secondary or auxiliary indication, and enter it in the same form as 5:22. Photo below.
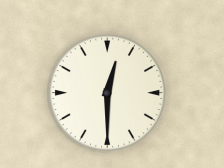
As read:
12:30
